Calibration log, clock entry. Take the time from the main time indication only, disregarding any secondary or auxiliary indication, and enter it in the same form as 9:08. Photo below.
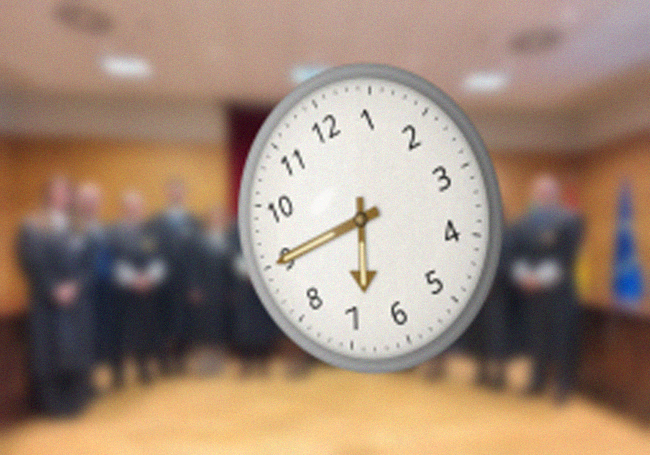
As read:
6:45
